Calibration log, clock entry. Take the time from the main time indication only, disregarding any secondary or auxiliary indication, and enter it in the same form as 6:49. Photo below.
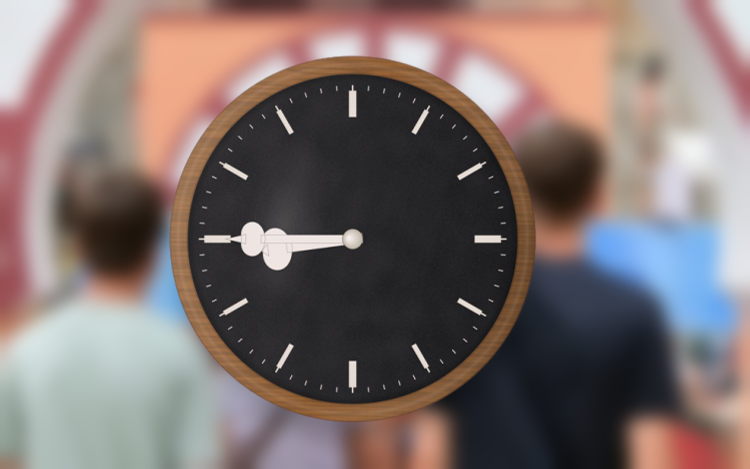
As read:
8:45
